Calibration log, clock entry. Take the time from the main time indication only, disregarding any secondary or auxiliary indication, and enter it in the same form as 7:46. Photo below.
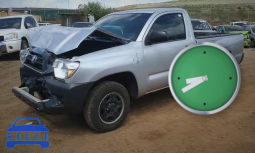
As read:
8:40
